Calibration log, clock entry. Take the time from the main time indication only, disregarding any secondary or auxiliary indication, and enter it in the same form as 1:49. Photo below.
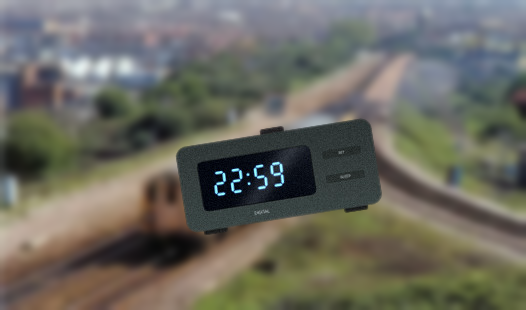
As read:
22:59
